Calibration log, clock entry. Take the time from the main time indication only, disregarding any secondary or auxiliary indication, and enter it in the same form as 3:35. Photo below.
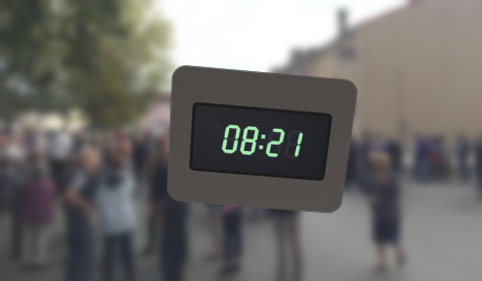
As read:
8:21
